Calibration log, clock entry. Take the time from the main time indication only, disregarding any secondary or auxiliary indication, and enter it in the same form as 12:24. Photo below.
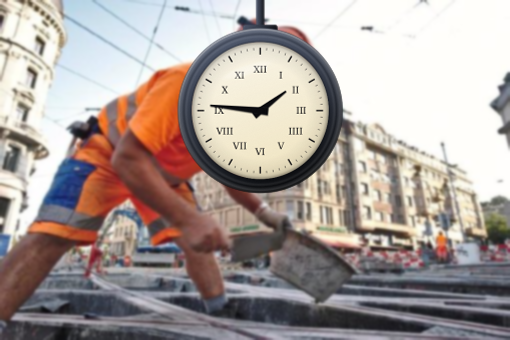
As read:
1:46
